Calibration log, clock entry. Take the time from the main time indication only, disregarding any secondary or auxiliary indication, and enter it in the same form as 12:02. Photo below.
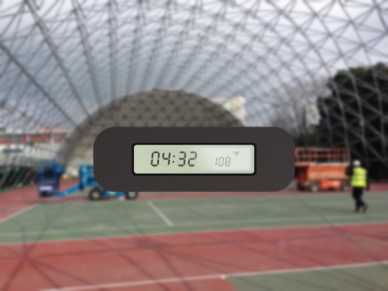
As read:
4:32
